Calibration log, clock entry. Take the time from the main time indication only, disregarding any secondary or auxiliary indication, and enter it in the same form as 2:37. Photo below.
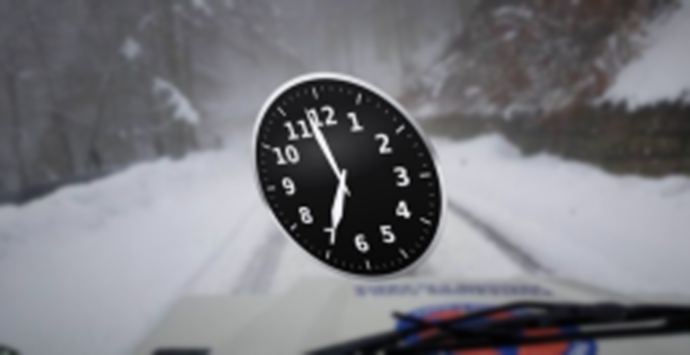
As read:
6:58
